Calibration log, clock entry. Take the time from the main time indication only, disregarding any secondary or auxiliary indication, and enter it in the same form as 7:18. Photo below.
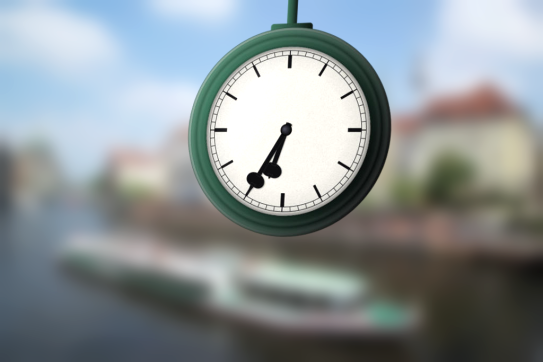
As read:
6:35
